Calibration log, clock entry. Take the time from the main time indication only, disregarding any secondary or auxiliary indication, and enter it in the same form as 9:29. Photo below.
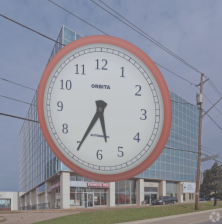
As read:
5:35
